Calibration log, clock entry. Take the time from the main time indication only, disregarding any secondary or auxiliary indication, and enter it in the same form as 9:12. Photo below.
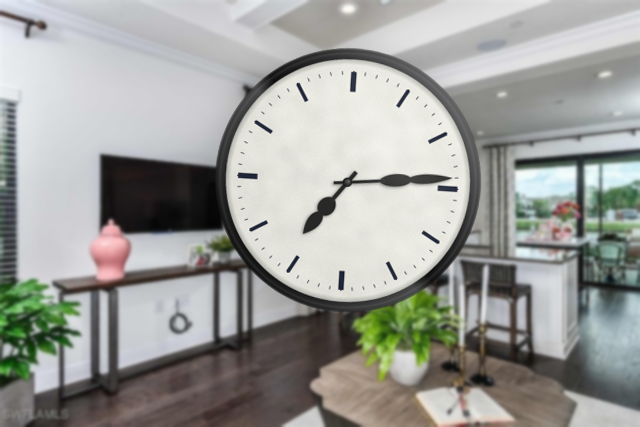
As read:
7:14
